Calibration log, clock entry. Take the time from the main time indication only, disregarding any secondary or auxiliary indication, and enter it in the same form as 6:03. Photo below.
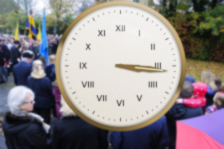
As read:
3:16
